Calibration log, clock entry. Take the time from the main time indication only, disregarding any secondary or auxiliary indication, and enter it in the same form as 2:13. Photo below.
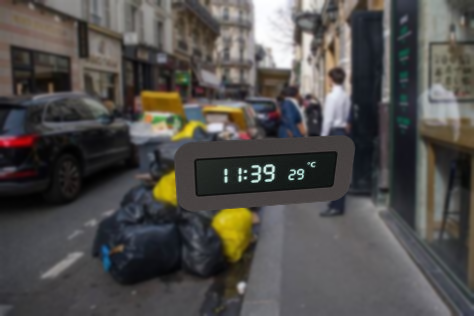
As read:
11:39
